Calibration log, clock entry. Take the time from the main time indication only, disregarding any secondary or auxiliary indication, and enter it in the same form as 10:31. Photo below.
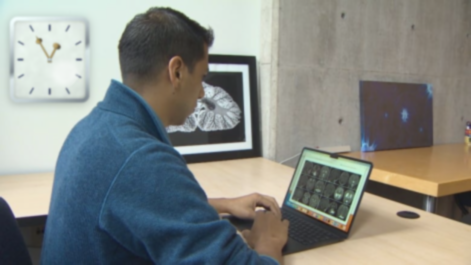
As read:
12:55
